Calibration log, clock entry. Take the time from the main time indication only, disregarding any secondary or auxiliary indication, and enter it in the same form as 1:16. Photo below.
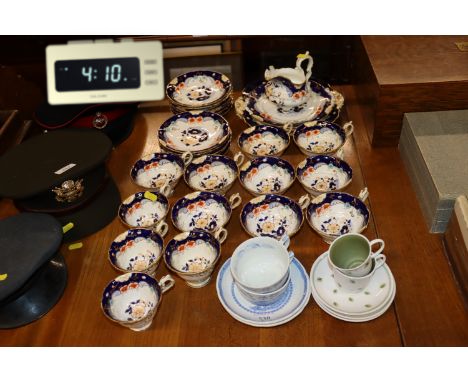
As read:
4:10
